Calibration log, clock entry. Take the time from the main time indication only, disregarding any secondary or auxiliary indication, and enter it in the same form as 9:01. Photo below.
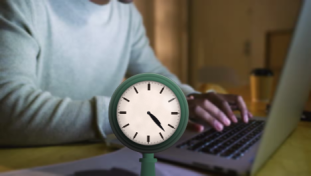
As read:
4:23
